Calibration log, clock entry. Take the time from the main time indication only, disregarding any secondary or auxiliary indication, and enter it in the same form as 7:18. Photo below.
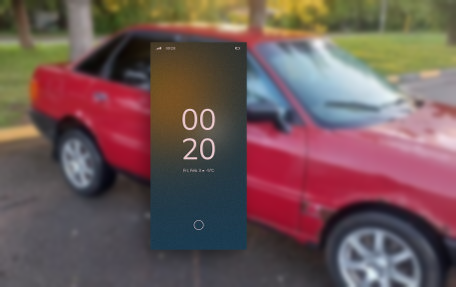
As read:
0:20
